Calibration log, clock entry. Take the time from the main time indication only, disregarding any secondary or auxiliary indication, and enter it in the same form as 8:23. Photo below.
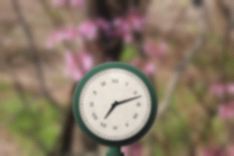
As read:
7:12
